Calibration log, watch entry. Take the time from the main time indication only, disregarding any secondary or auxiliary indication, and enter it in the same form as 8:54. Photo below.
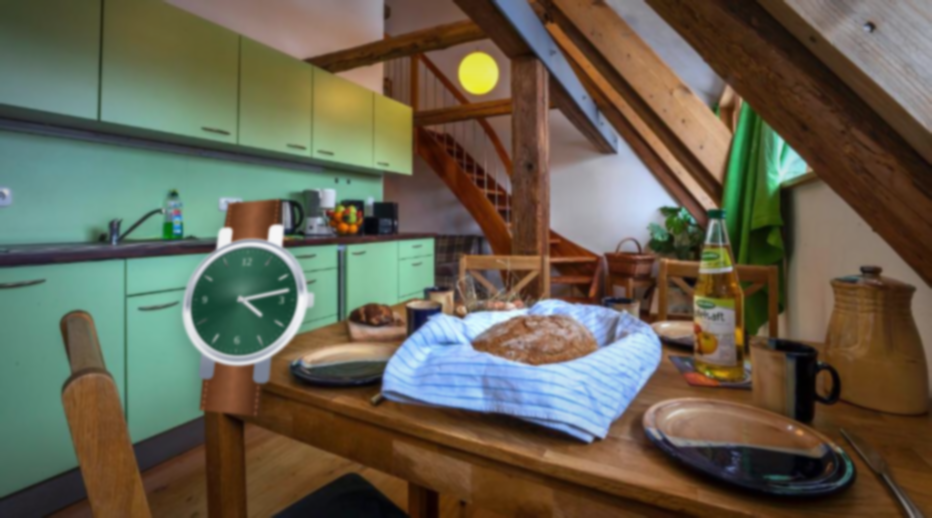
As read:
4:13
